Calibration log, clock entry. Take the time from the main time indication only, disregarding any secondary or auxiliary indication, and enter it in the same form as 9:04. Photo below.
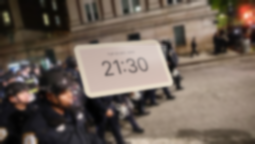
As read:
21:30
